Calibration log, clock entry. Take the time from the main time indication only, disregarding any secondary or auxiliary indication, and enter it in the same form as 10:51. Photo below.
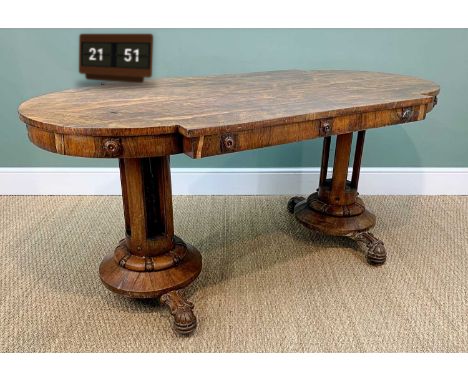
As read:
21:51
